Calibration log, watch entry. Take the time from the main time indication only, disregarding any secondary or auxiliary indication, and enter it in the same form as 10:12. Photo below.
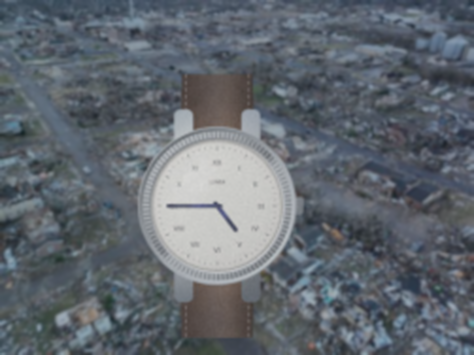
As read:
4:45
